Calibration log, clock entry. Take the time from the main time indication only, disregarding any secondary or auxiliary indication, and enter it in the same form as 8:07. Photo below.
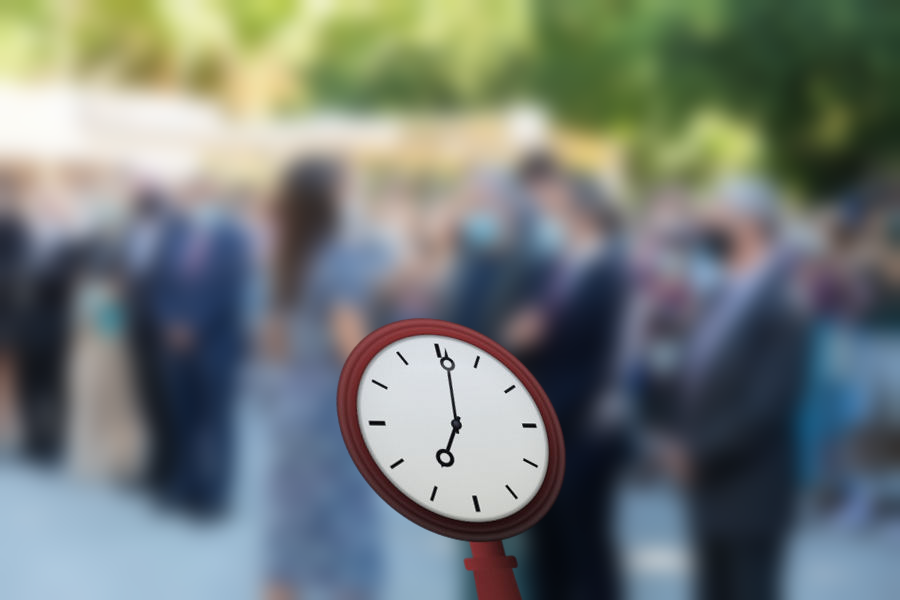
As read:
7:01
